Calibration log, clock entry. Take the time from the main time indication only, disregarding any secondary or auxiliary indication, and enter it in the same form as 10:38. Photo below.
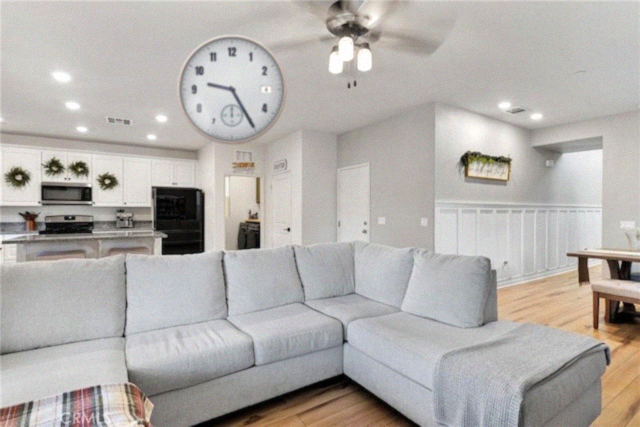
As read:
9:25
